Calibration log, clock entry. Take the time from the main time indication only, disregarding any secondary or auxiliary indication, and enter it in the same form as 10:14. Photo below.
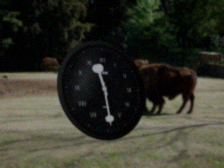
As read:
11:29
